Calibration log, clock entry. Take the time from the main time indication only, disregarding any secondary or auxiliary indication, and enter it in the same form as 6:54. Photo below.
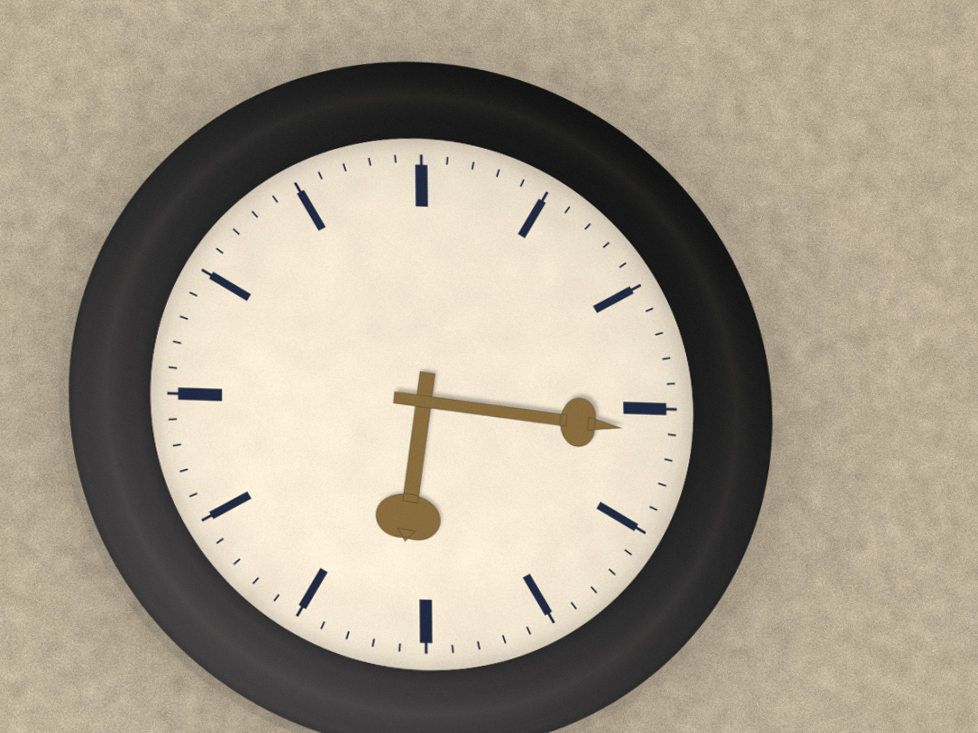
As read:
6:16
